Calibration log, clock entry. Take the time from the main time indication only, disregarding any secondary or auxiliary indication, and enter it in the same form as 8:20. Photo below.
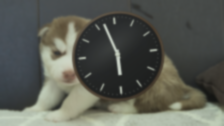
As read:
5:57
